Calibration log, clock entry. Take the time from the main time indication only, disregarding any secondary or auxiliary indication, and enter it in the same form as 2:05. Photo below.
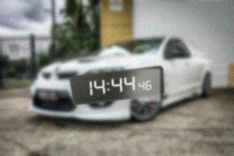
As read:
14:44
